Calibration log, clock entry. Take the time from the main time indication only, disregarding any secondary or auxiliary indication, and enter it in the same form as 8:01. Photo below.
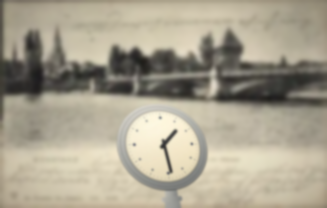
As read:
1:29
